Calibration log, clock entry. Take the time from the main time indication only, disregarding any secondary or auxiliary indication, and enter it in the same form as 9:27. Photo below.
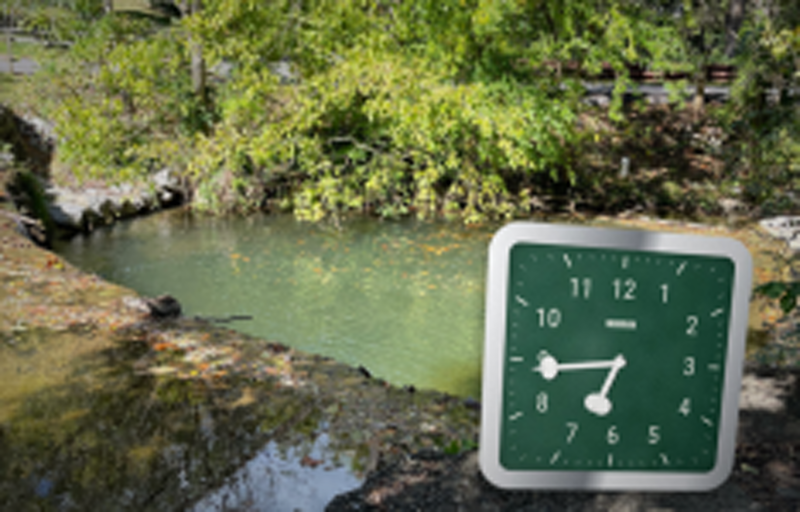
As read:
6:44
